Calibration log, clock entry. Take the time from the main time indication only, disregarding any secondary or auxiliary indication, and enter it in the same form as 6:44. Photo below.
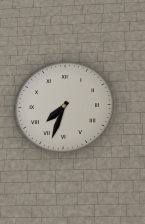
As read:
7:33
